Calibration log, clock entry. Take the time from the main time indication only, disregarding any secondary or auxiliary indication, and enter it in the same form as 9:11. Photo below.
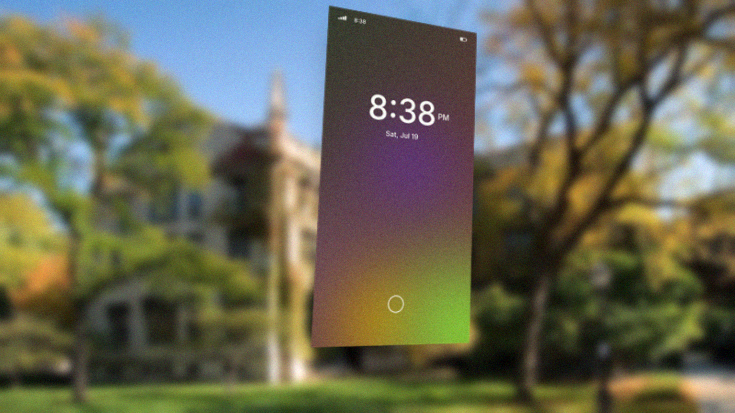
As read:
8:38
